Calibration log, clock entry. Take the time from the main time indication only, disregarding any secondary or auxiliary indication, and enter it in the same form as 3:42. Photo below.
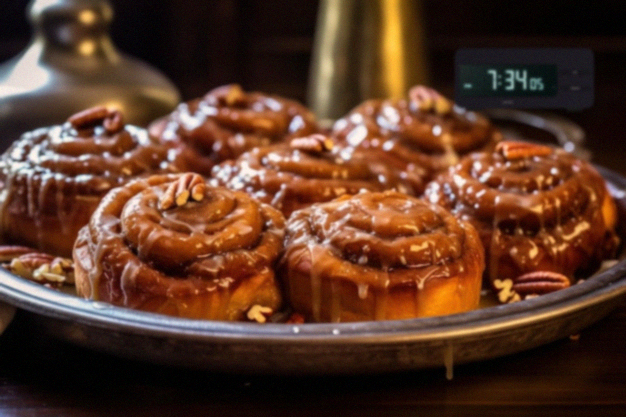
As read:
7:34
